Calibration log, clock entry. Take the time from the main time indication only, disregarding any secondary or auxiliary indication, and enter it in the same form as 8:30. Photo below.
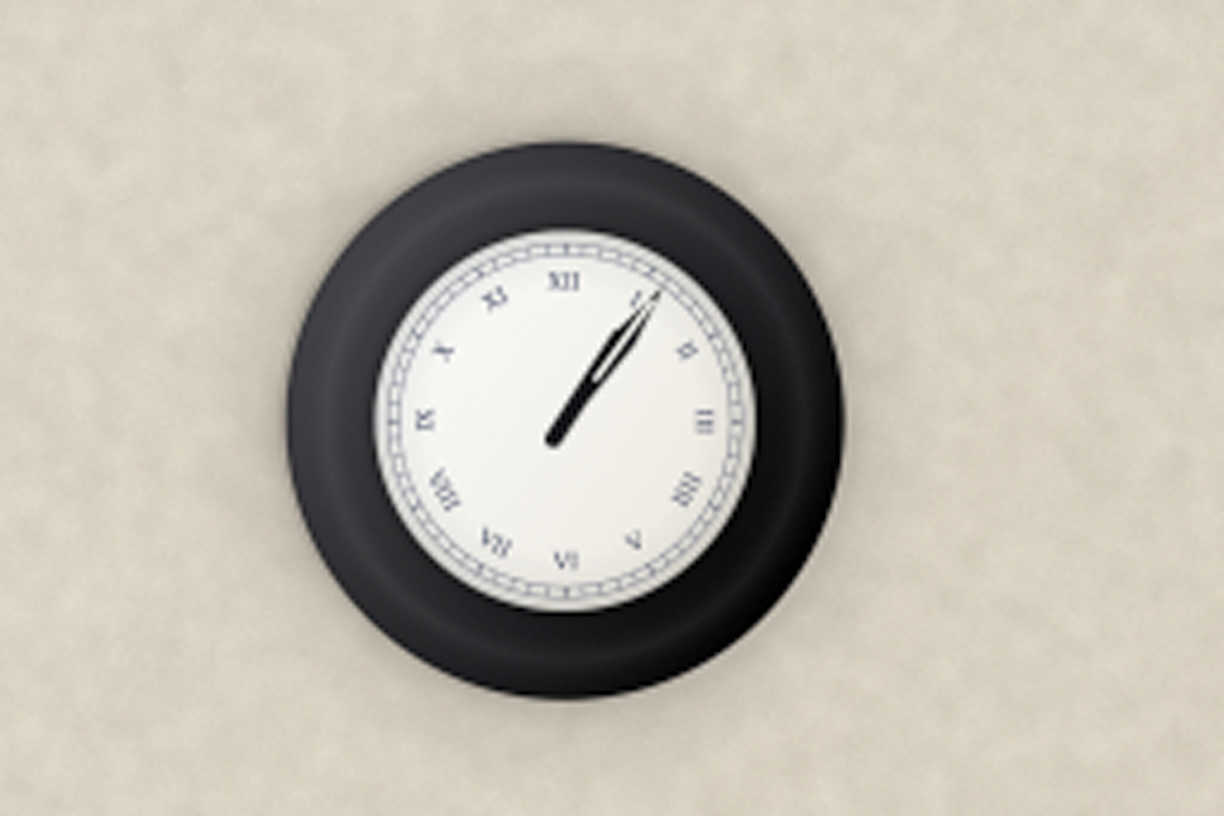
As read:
1:06
